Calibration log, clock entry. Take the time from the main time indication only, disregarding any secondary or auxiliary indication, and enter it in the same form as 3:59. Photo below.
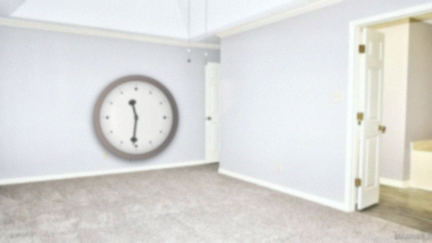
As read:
11:31
